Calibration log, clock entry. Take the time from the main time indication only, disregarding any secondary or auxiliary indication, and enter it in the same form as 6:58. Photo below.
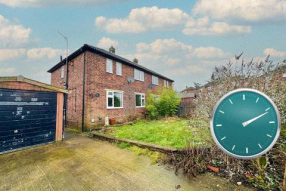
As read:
2:11
